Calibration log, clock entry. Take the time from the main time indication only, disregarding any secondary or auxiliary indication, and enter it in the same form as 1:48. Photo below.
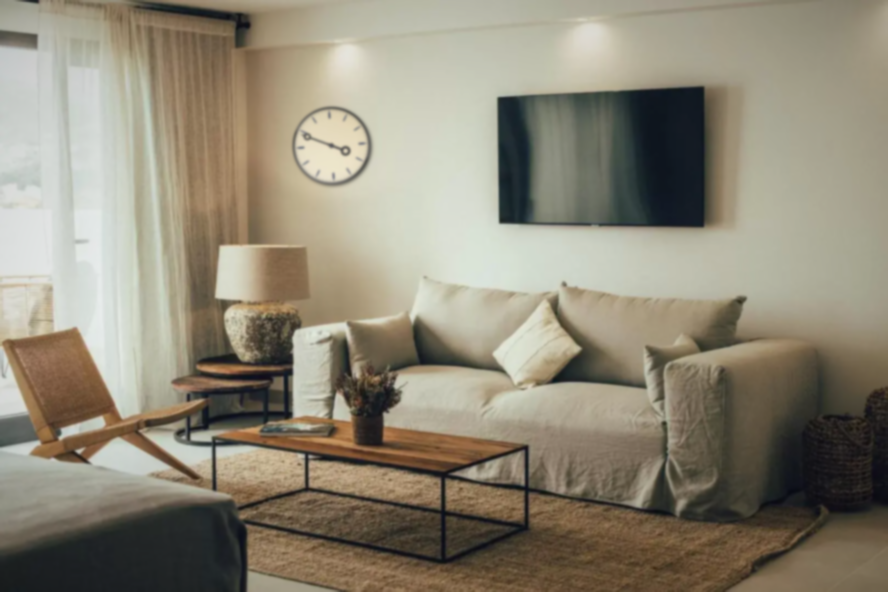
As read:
3:49
